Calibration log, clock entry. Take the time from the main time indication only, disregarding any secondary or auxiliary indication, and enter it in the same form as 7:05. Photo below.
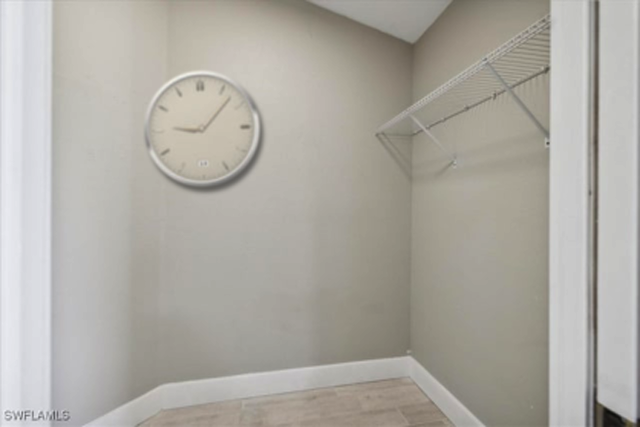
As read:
9:07
